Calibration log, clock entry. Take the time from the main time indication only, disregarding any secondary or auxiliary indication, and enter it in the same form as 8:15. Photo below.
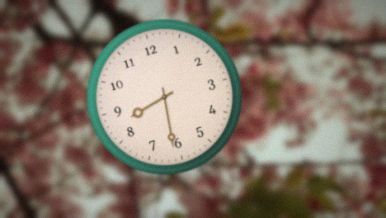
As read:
8:31
